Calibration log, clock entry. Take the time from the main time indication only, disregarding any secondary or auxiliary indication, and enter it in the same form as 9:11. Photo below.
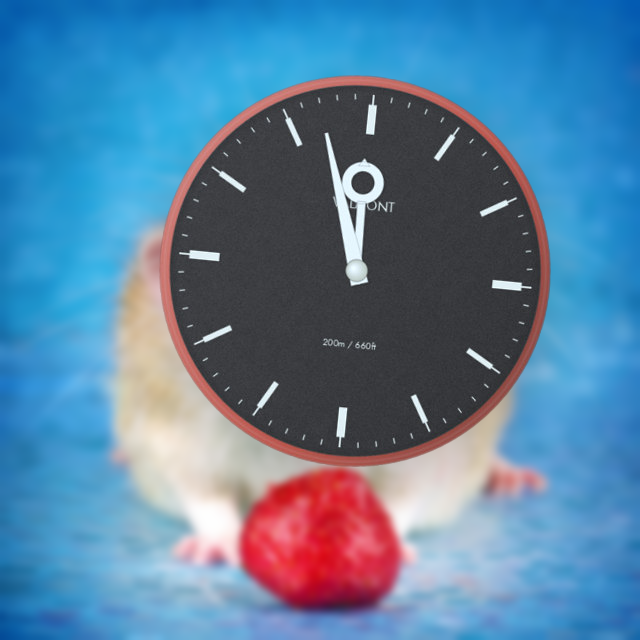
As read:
11:57
